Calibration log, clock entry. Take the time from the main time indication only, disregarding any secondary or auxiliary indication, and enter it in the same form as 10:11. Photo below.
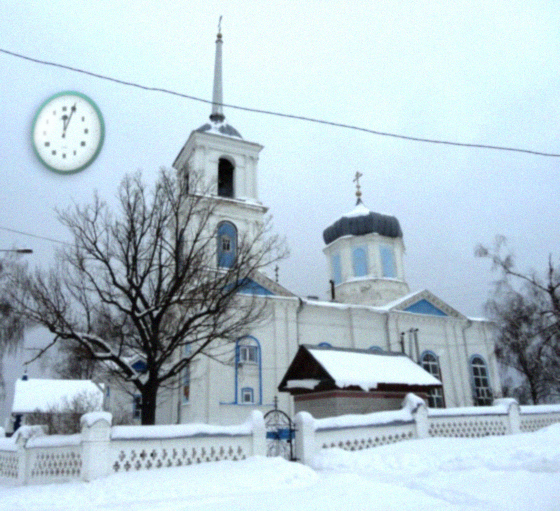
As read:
12:04
